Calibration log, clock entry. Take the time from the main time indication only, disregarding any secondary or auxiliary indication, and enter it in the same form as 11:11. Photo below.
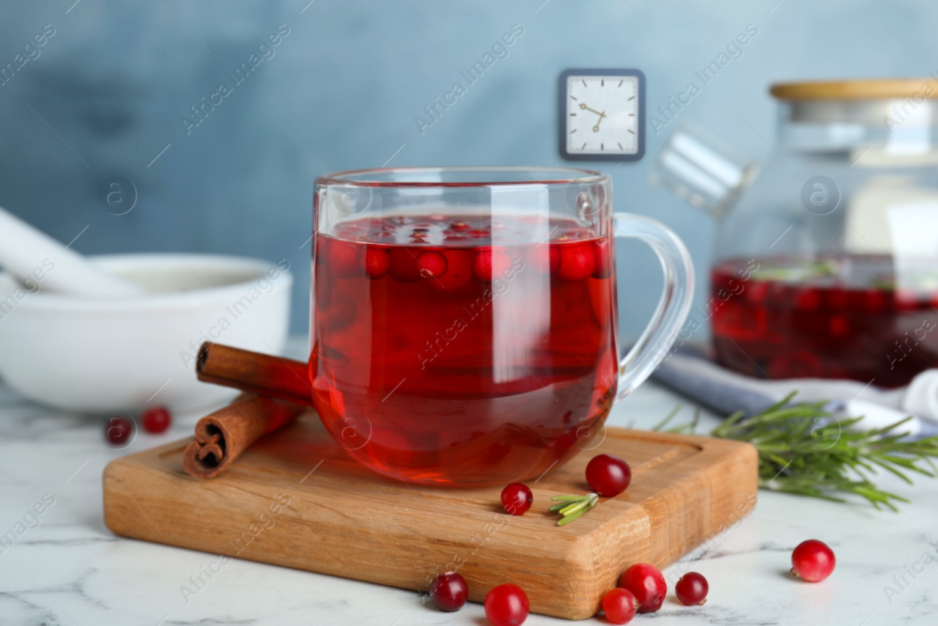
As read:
6:49
